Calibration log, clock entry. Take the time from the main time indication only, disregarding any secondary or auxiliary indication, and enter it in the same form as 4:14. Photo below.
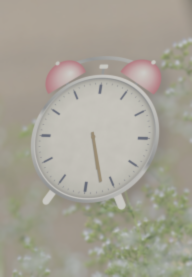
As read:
5:27
